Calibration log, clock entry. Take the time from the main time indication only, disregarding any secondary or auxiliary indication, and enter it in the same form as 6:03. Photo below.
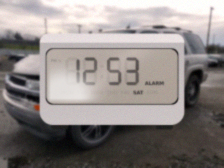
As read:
12:53
